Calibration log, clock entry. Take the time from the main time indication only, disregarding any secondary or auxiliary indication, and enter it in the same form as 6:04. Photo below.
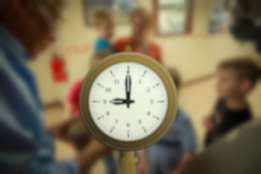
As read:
9:00
